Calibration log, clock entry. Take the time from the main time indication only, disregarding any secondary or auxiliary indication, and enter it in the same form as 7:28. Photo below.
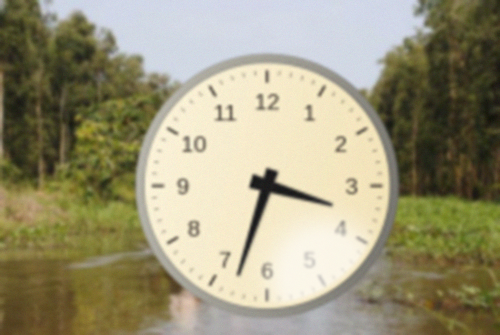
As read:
3:33
